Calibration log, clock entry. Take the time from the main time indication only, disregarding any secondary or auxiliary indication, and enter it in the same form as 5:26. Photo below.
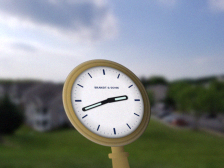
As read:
2:42
